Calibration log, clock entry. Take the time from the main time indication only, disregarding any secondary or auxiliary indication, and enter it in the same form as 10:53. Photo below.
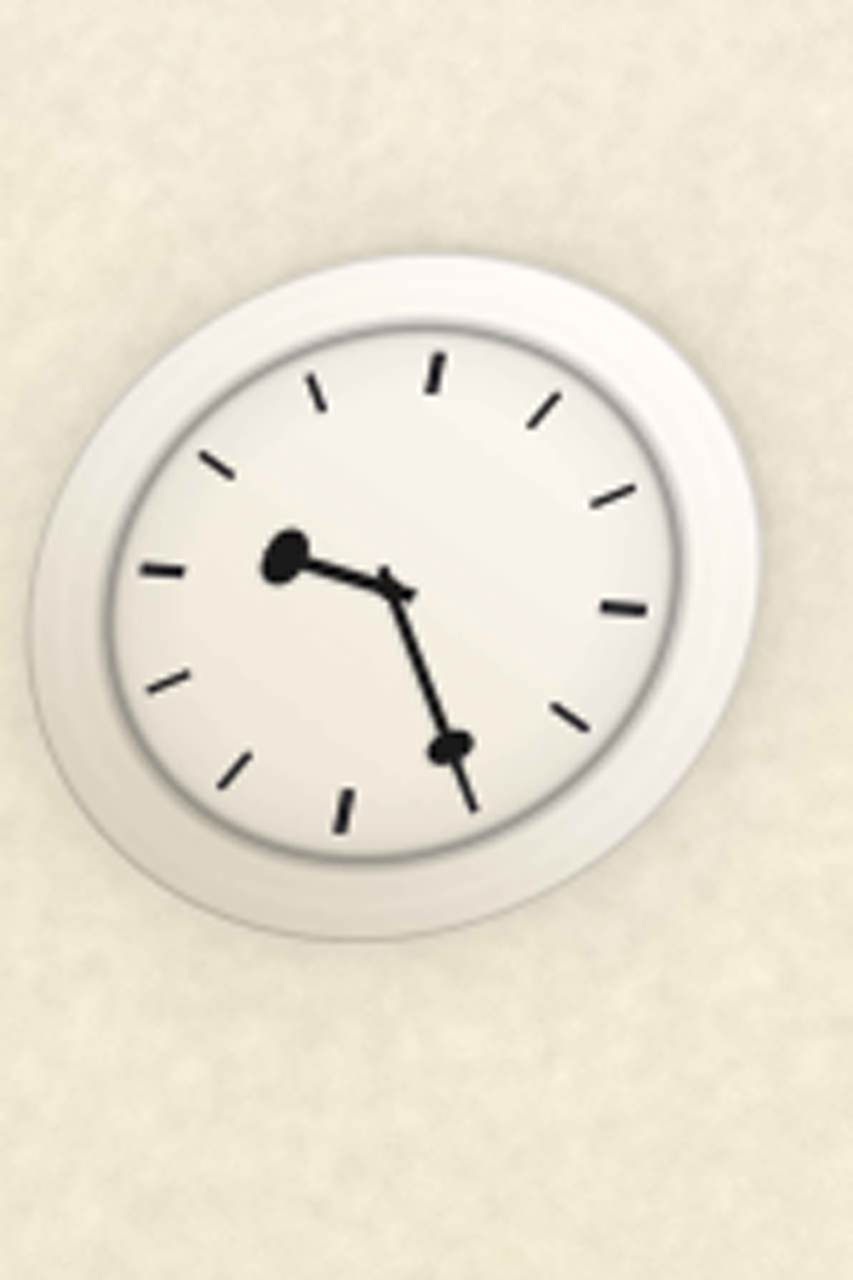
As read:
9:25
